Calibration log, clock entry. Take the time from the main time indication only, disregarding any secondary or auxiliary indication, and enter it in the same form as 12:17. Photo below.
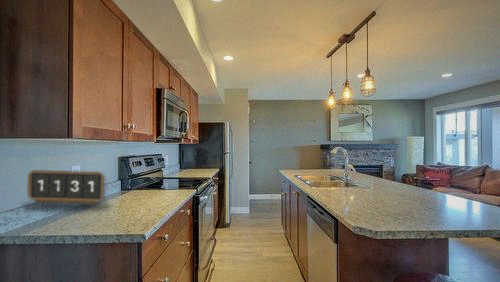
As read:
11:31
